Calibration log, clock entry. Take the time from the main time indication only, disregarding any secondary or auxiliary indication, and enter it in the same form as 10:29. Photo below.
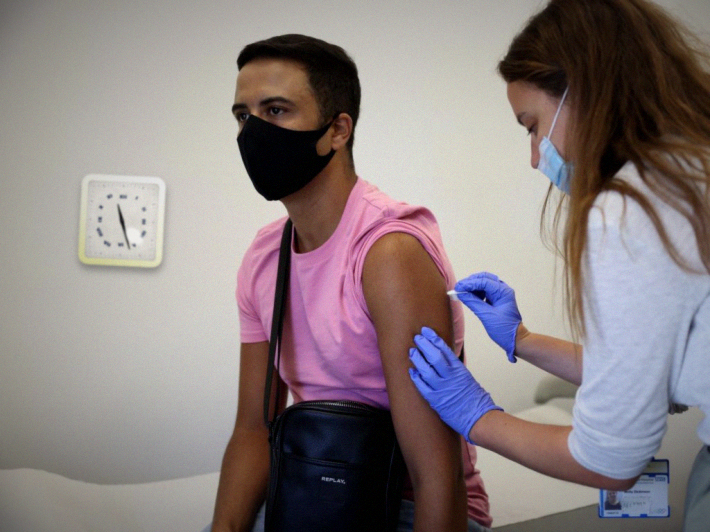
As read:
11:27
